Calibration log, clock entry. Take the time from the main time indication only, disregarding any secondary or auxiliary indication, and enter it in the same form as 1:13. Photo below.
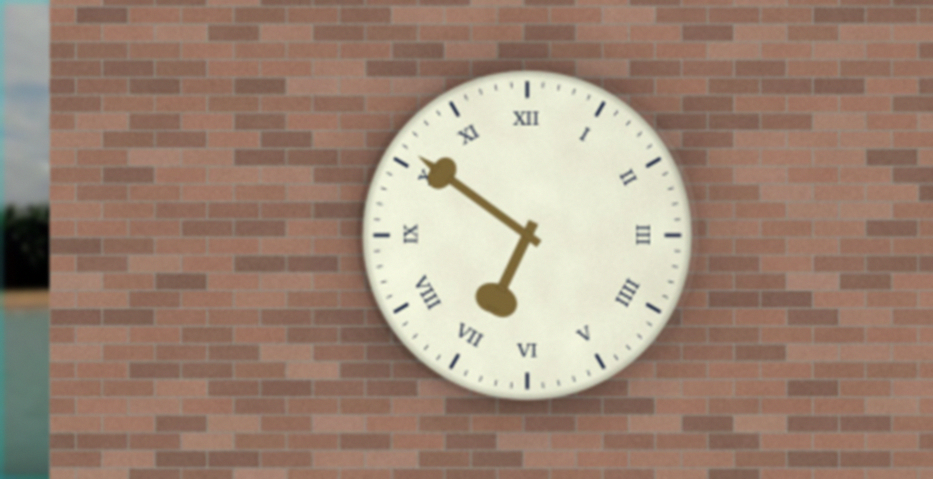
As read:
6:51
